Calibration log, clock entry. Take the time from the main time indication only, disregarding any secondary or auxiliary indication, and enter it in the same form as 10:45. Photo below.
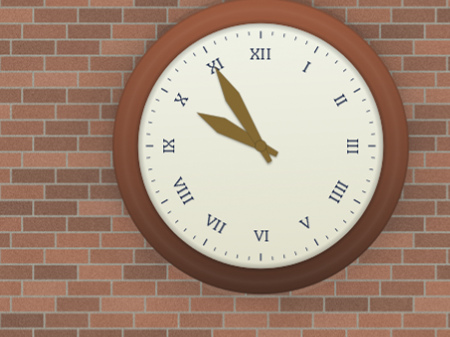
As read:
9:55
